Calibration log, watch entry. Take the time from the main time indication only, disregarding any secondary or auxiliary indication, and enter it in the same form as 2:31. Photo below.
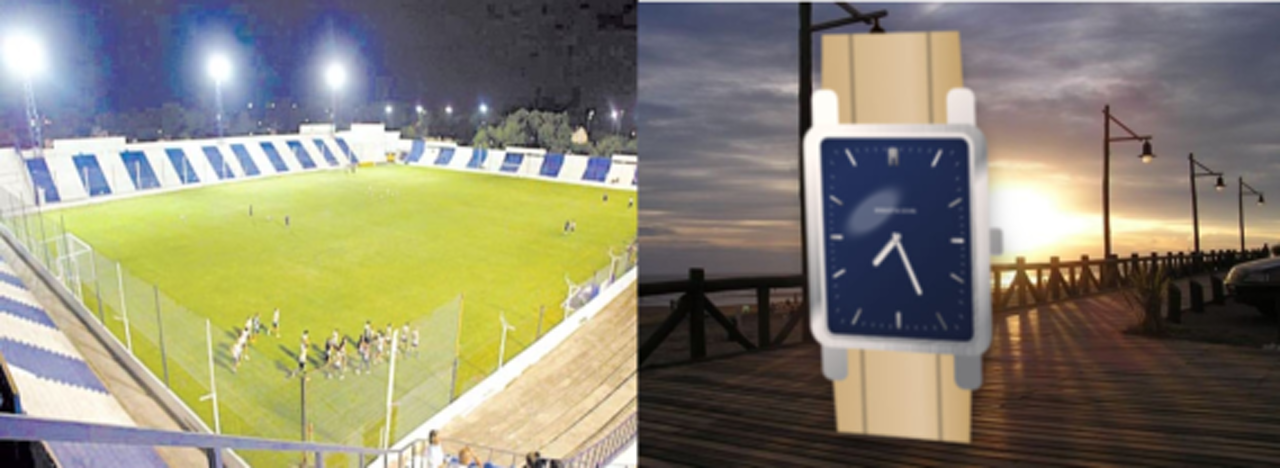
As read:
7:26
